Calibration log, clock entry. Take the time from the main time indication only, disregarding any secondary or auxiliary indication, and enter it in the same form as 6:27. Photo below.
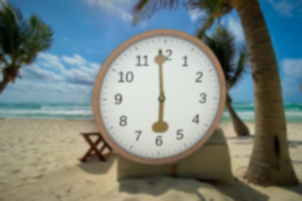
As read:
5:59
